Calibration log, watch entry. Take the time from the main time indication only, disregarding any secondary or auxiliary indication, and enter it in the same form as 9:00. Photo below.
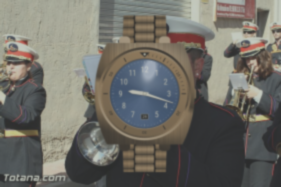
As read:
9:18
